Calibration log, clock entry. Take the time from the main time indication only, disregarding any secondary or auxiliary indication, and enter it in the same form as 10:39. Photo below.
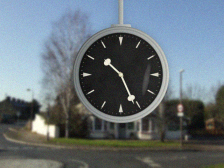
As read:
10:26
